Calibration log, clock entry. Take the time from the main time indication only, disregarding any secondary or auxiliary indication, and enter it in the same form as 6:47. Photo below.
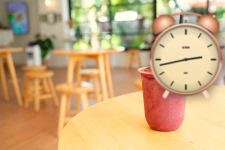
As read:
2:43
